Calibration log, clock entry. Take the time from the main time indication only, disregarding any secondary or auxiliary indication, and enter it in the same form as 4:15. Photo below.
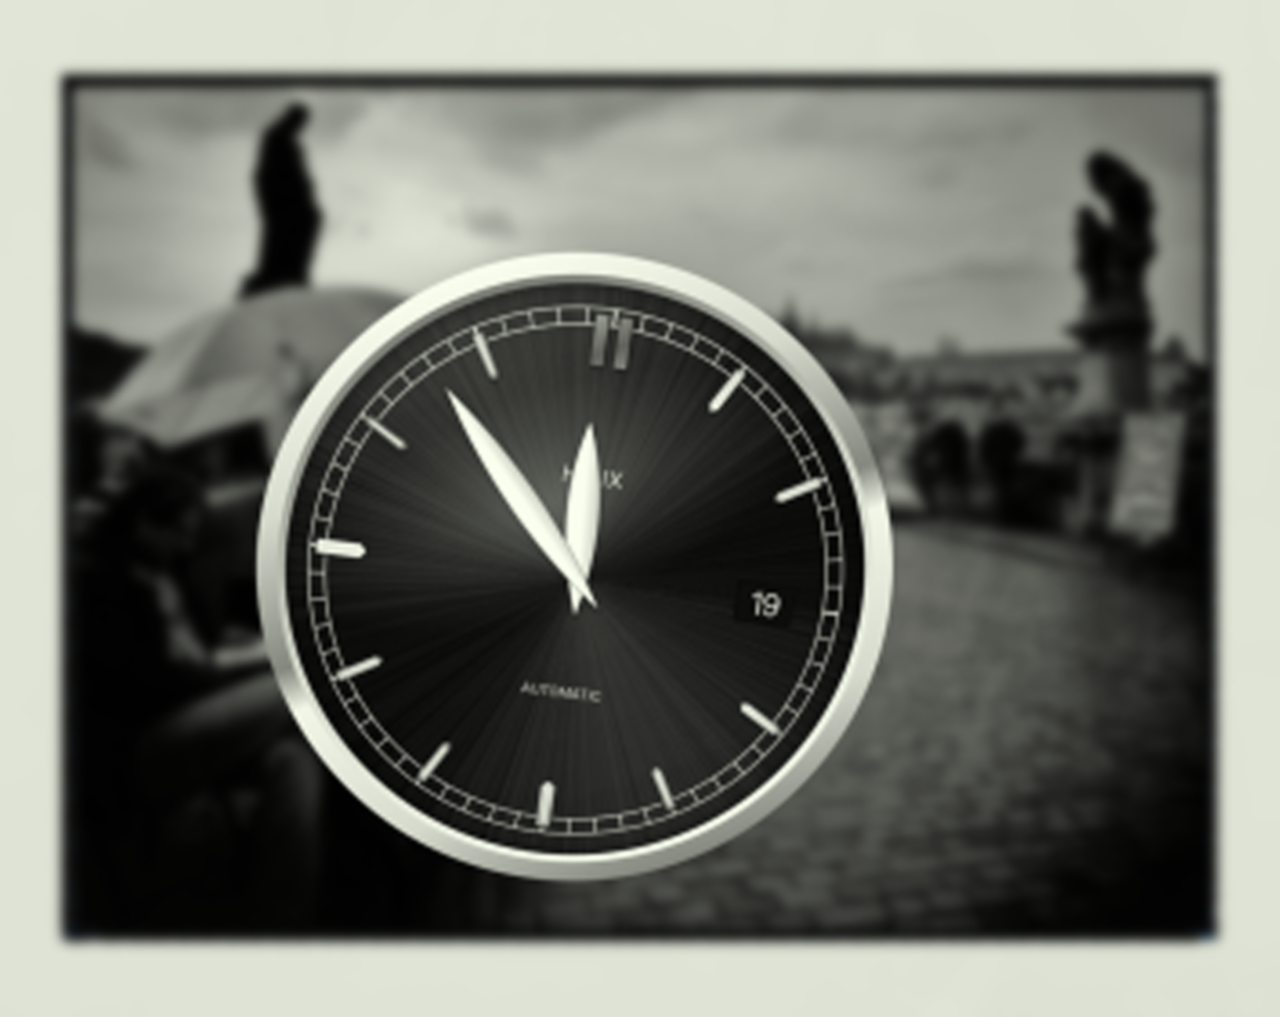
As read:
11:53
